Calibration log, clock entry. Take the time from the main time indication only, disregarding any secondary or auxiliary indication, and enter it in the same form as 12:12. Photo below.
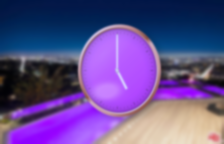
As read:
5:00
